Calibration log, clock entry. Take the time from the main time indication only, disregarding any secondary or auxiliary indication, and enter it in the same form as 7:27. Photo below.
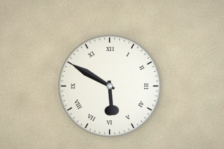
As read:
5:50
